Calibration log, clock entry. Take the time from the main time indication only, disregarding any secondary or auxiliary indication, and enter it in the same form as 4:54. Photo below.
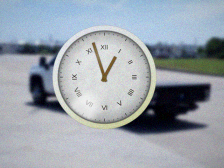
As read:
12:57
